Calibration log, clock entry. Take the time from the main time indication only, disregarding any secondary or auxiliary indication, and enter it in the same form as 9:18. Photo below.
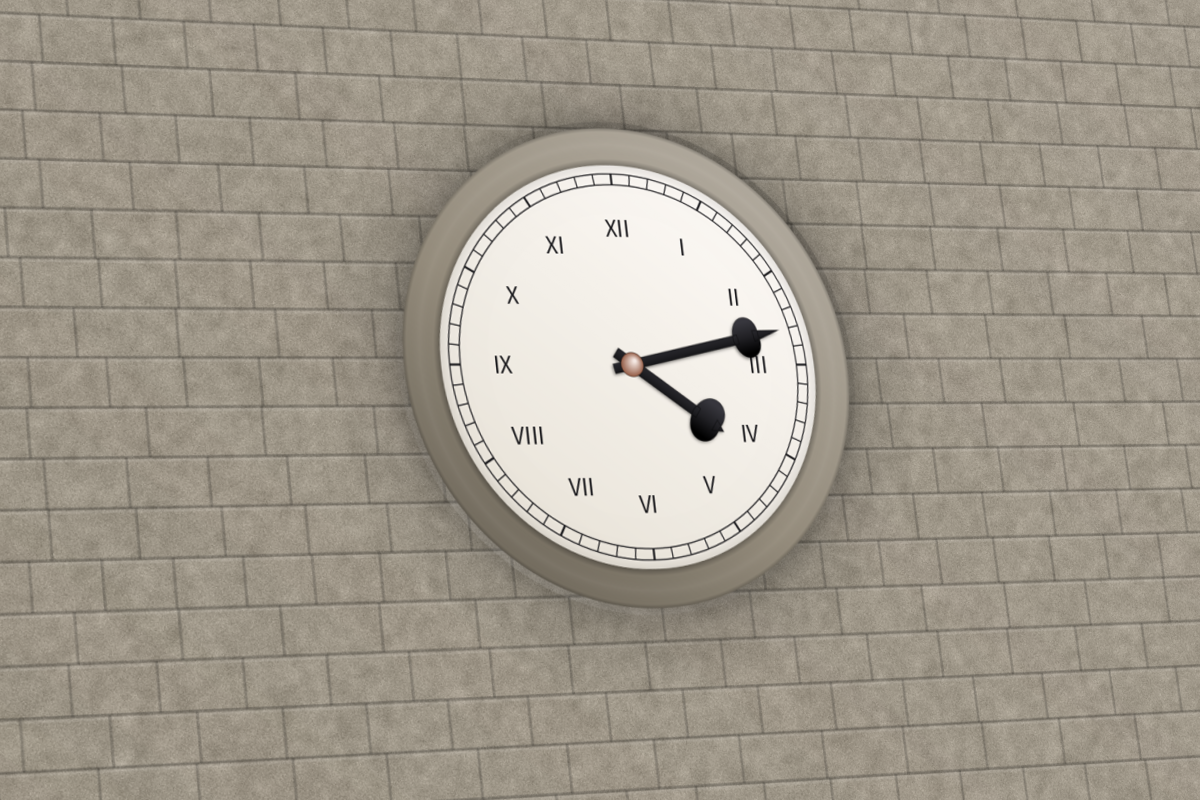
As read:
4:13
